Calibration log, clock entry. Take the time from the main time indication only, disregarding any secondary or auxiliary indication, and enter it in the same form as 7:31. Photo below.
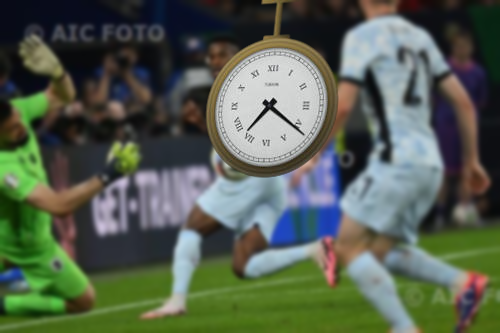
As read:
7:21
